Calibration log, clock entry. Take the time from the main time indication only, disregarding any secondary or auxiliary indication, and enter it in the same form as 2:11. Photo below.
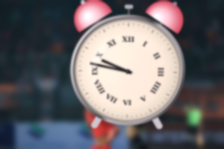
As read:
9:47
